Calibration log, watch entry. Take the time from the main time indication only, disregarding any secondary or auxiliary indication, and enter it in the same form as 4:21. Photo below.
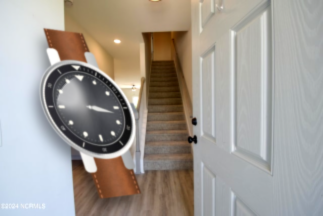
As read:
3:17
